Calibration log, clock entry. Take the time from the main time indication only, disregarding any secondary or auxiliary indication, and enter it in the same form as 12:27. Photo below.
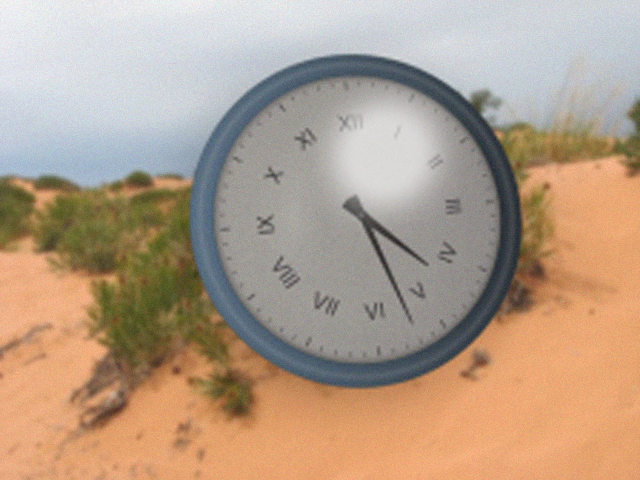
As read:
4:27
